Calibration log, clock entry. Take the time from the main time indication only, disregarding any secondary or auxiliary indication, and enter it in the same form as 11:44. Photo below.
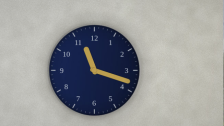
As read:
11:18
